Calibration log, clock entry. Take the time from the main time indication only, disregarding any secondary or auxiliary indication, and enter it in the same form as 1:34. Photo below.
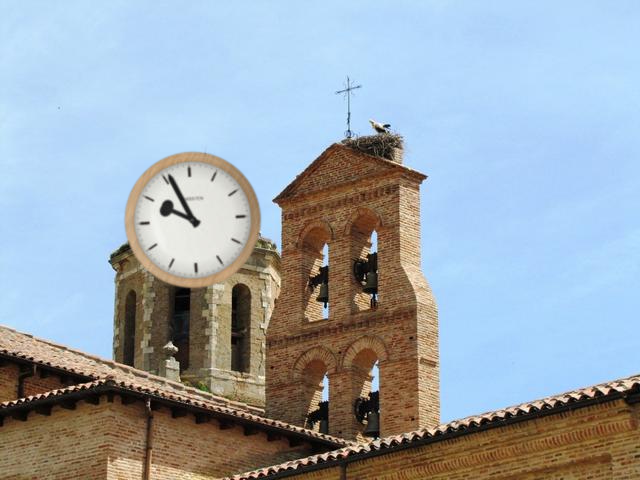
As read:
9:56
